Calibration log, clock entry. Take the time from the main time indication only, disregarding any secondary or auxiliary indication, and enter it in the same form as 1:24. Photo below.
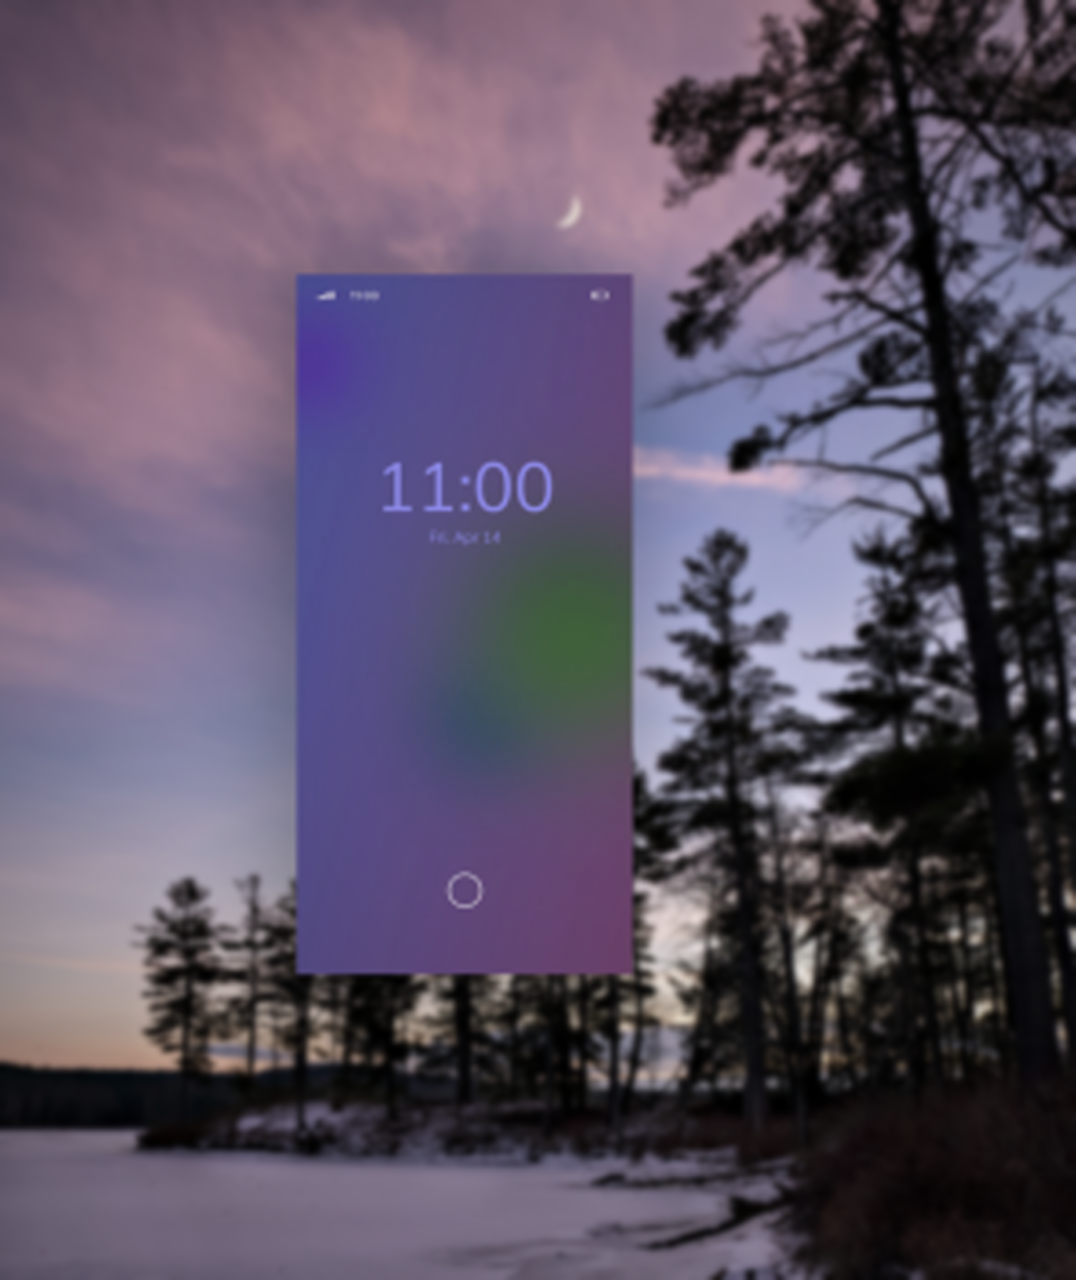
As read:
11:00
